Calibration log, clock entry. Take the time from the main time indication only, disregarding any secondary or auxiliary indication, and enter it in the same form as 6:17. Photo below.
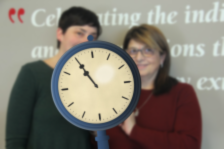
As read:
10:55
